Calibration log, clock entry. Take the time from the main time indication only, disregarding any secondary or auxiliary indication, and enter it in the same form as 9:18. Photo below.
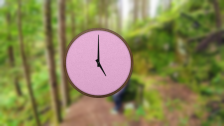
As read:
5:00
